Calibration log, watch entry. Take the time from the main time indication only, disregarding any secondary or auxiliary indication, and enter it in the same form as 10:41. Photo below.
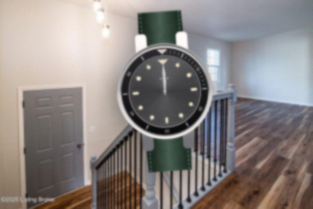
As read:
12:00
